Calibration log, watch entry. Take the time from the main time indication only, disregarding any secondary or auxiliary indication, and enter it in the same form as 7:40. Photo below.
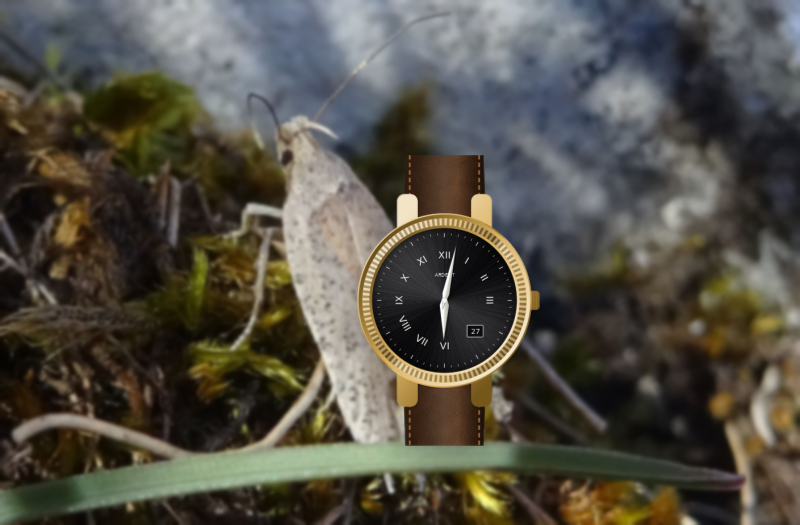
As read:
6:02
